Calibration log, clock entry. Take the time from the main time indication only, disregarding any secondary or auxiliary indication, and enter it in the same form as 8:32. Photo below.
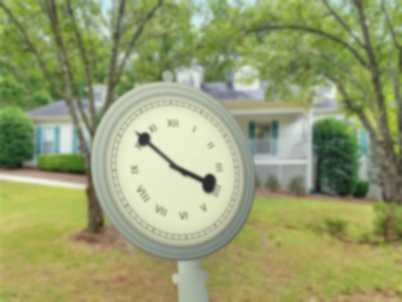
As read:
3:52
